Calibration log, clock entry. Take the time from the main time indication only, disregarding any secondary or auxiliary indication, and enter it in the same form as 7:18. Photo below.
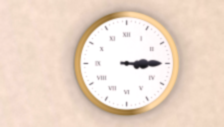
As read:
3:15
